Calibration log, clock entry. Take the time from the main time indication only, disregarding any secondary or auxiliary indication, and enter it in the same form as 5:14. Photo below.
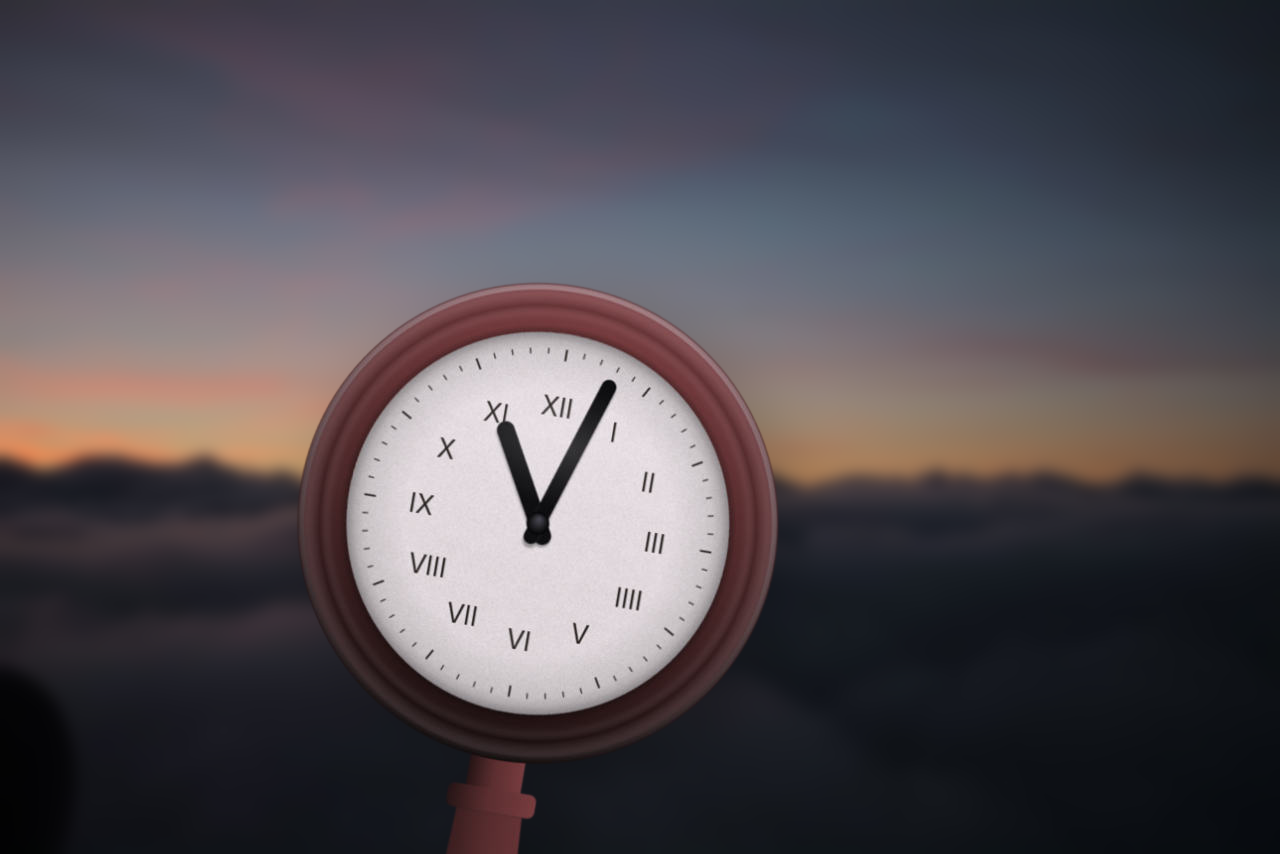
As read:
11:03
